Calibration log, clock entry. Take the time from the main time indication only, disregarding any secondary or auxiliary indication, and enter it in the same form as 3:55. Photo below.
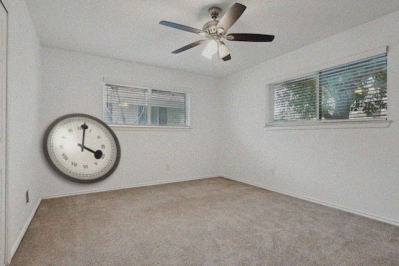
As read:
4:02
